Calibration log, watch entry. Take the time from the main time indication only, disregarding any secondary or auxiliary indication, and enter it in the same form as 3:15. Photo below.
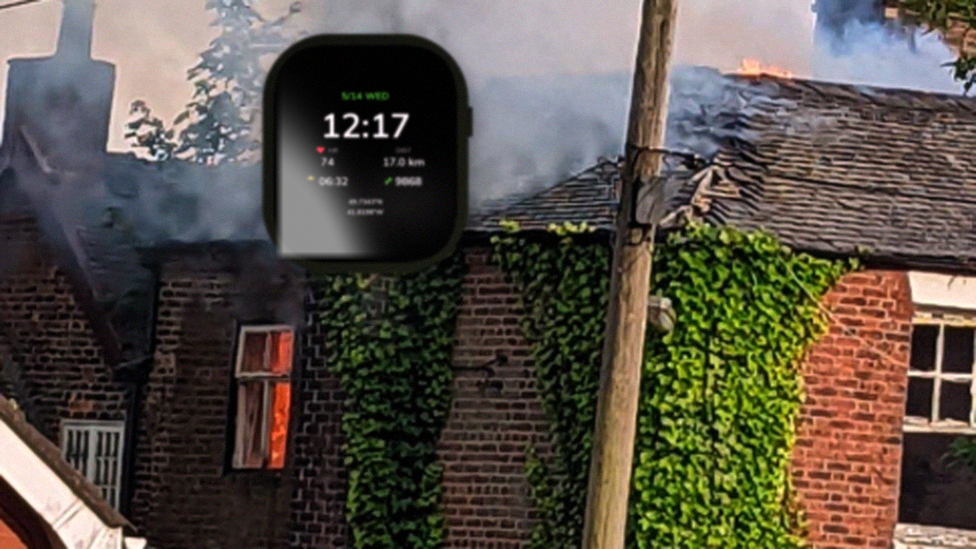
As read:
12:17
